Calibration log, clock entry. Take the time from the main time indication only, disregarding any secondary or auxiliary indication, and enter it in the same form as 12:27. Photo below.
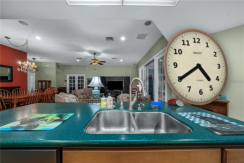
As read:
4:40
